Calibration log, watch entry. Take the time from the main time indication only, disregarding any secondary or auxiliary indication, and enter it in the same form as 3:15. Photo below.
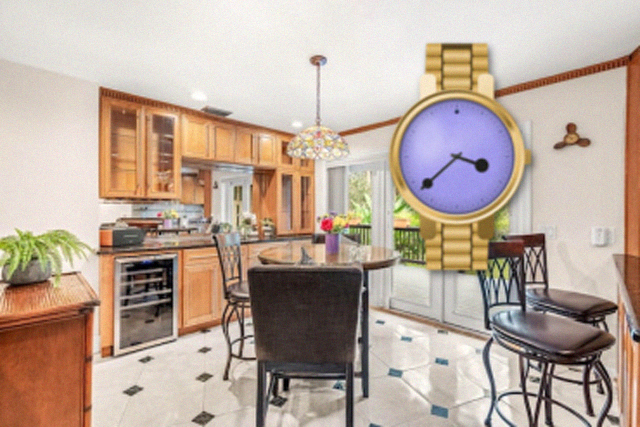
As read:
3:38
